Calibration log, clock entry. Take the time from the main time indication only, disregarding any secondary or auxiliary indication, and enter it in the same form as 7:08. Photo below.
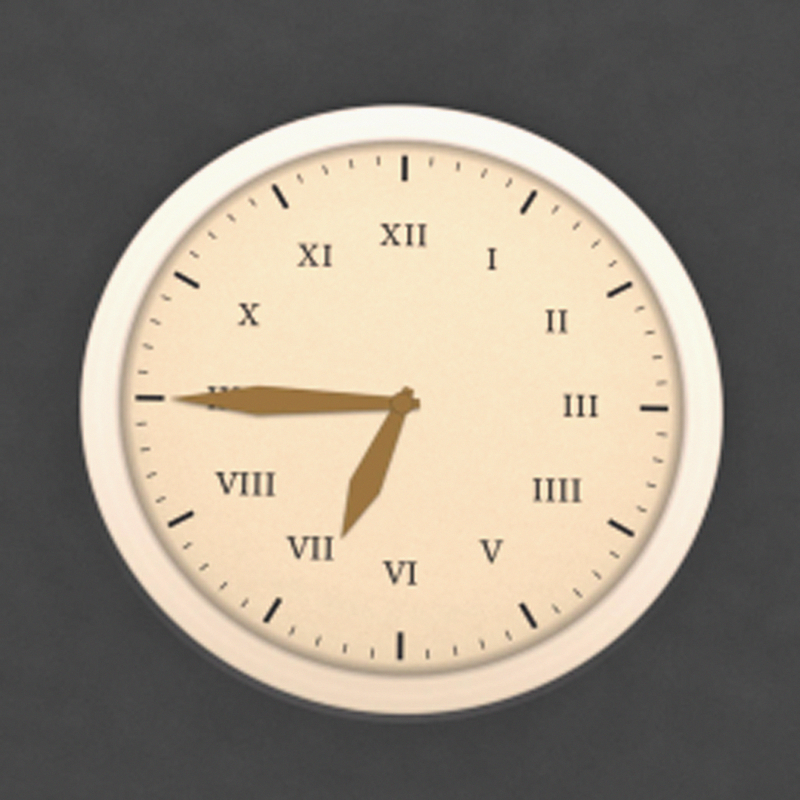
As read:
6:45
